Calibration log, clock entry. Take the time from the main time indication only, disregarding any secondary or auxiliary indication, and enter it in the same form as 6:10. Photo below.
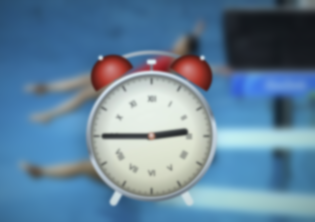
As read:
2:45
